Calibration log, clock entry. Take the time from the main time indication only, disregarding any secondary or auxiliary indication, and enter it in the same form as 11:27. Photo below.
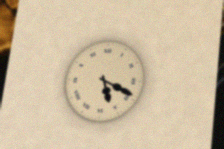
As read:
5:19
